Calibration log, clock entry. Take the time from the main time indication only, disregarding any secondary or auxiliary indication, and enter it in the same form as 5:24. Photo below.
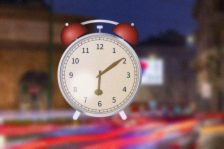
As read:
6:09
